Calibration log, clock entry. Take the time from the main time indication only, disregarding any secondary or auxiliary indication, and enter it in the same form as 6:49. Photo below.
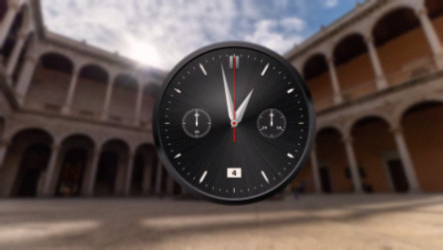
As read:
12:58
